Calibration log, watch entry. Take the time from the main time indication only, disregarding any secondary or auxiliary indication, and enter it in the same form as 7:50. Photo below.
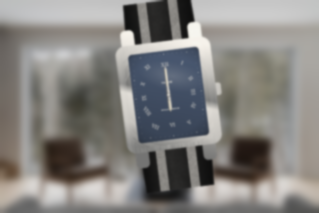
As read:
6:00
